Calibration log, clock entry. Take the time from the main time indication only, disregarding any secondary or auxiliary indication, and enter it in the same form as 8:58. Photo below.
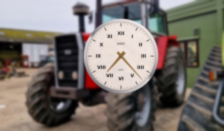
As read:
7:23
